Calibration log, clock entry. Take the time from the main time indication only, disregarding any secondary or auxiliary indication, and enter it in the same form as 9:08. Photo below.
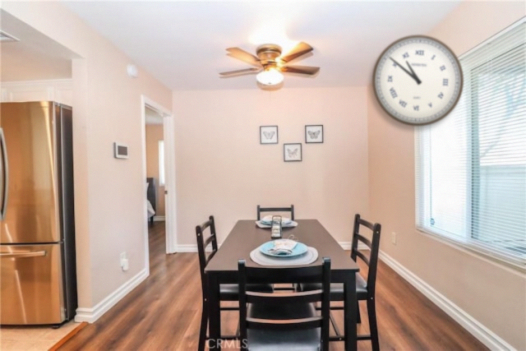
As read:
10:51
